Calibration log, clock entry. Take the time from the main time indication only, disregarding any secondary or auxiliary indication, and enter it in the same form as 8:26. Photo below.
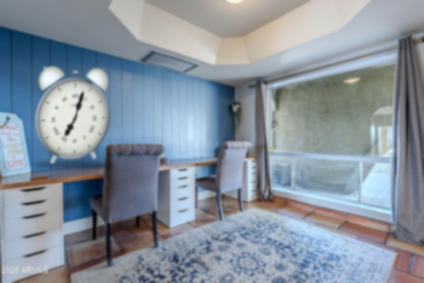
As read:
7:03
